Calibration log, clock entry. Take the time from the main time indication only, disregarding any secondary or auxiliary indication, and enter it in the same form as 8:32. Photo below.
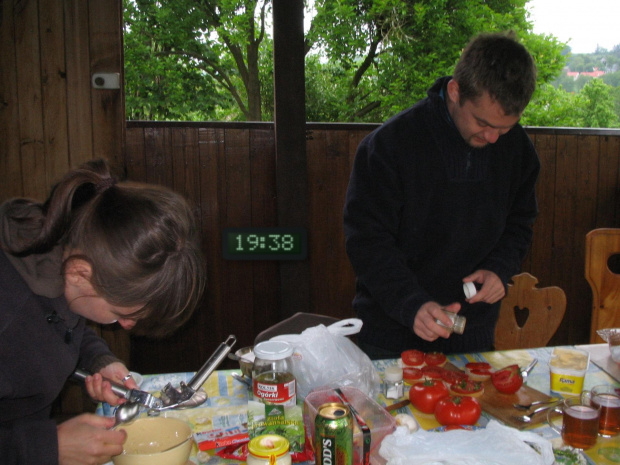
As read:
19:38
